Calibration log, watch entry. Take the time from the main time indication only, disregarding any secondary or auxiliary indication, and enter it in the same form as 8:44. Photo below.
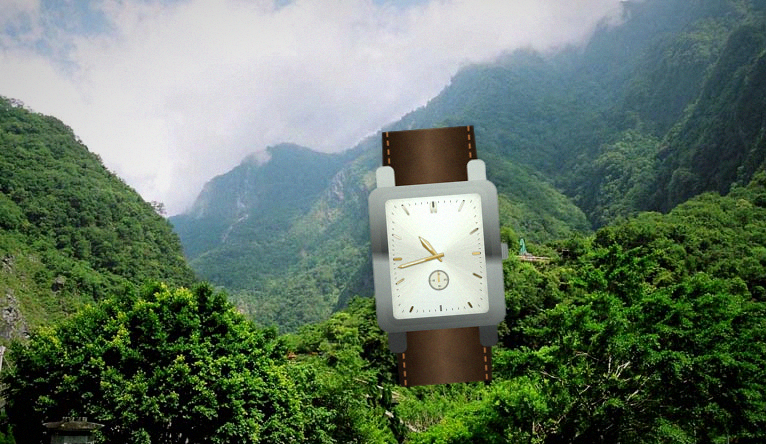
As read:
10:43
